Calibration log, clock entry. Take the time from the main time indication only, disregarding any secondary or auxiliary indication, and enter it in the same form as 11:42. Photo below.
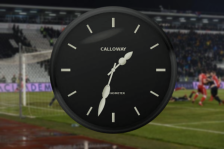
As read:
1:33
